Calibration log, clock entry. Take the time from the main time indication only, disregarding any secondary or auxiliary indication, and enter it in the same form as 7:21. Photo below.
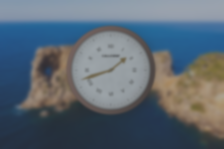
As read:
1:42
